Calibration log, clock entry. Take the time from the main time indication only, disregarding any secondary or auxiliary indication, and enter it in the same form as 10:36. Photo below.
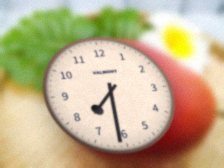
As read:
7:31
